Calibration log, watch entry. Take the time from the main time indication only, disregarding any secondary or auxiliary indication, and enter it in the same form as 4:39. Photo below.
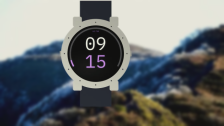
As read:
9:15
